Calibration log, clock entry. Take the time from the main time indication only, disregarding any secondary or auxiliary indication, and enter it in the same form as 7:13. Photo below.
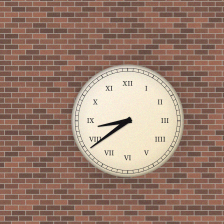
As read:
8:39
